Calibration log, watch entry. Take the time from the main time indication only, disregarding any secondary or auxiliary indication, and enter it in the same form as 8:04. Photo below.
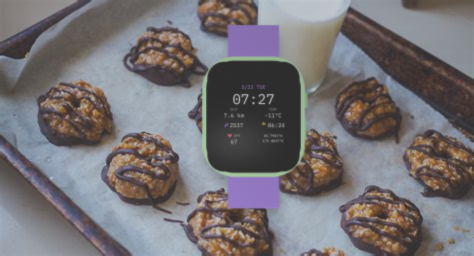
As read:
7:27
